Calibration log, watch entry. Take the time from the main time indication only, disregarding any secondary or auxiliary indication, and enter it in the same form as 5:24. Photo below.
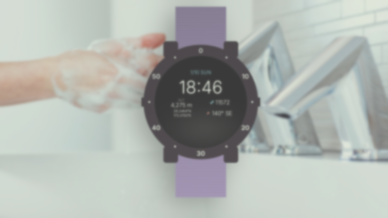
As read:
18:46
